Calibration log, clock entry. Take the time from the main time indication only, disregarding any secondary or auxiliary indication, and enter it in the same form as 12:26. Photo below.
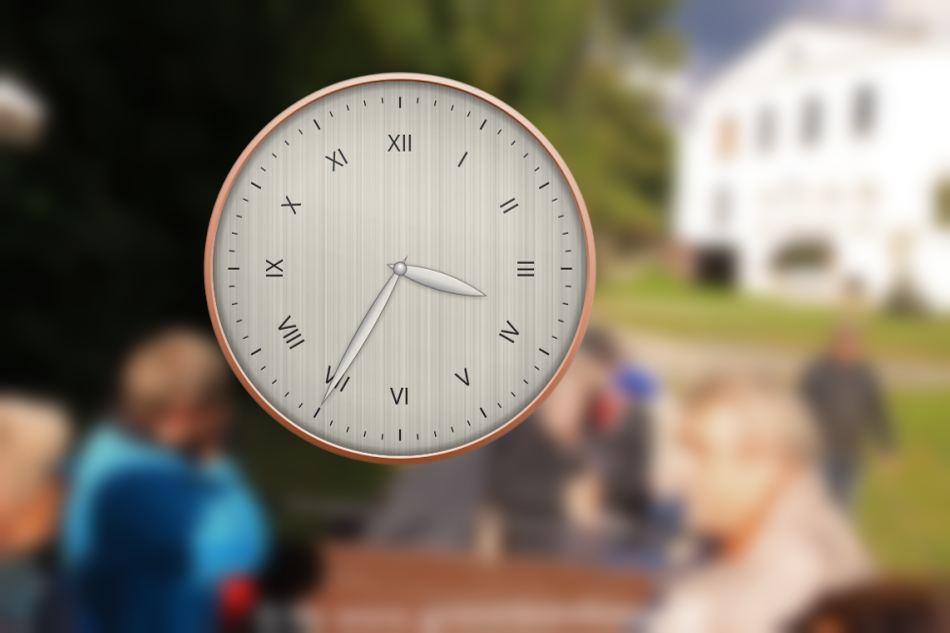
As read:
3:35
